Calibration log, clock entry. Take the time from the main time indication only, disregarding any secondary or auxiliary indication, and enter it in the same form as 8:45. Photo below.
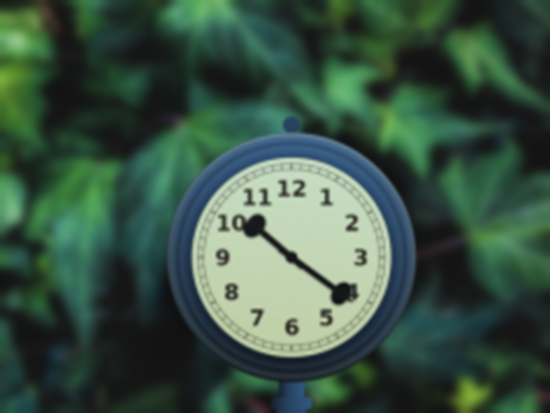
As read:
10:21
